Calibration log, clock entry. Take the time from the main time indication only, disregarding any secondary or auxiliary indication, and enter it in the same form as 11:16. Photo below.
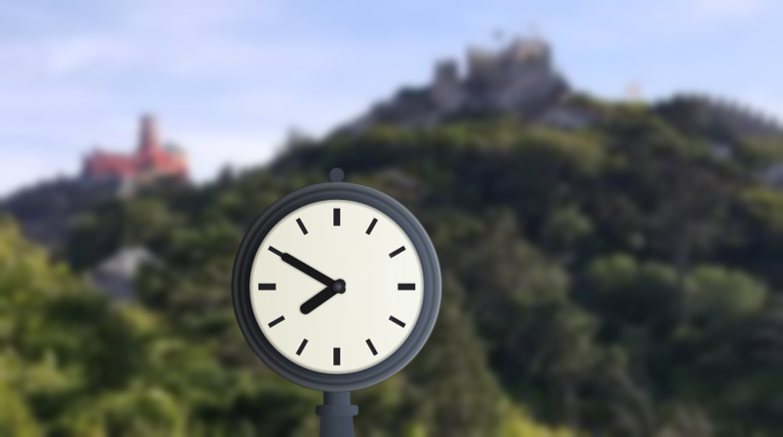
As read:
7:50
